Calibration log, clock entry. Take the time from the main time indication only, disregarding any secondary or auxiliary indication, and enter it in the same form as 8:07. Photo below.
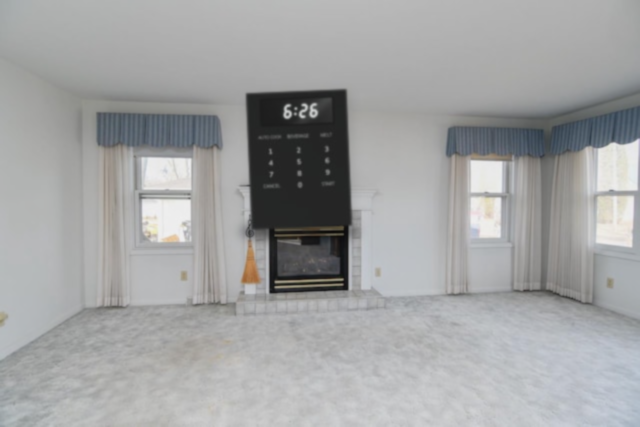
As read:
6:26
